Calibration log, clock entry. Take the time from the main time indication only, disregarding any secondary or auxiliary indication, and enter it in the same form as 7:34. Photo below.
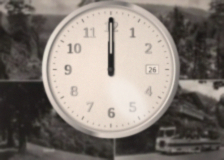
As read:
12:00
